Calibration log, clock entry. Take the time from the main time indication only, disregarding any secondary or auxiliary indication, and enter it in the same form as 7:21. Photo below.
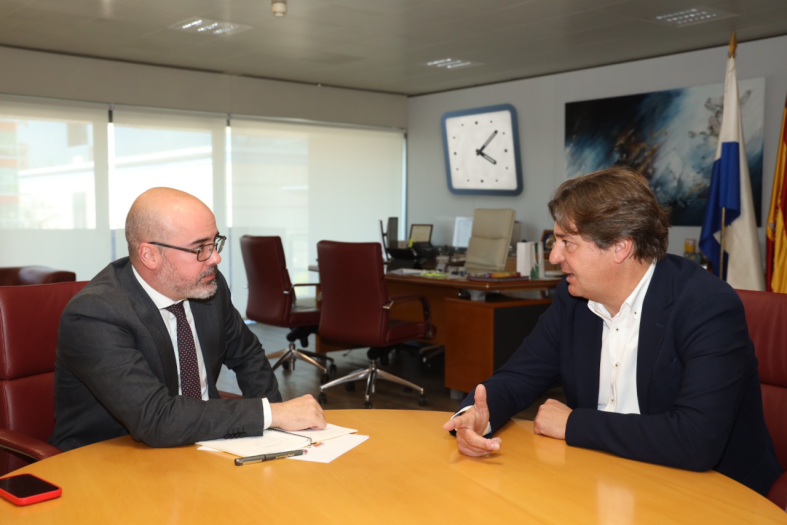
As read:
4:08
